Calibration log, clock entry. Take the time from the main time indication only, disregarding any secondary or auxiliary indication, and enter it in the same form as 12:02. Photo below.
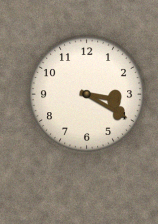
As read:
3:20
